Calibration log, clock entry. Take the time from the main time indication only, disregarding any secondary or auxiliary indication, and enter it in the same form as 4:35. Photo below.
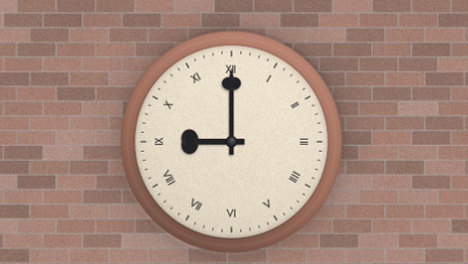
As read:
9:00
